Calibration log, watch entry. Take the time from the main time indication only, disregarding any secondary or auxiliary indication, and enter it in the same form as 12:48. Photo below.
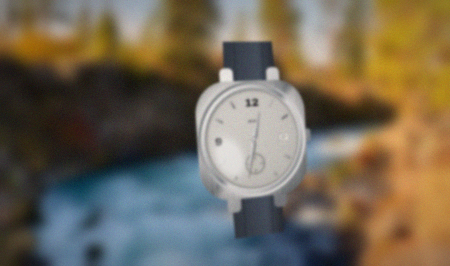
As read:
12:32
